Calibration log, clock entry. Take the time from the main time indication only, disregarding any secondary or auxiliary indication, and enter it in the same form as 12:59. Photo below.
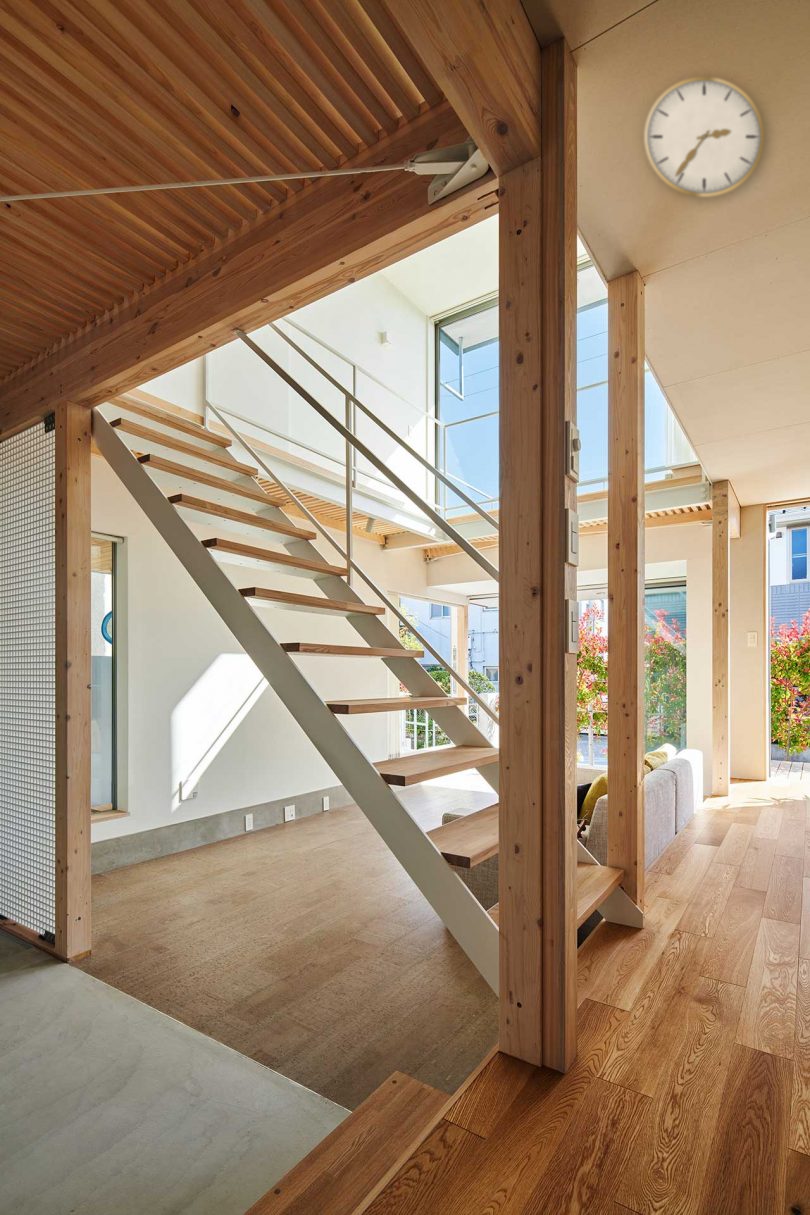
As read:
2:36
